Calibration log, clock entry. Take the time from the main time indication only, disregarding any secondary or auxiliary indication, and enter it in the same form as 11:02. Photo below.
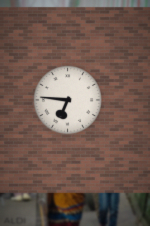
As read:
6:46
